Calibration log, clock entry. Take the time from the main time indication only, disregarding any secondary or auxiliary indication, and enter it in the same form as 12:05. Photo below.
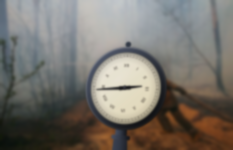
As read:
2:44
